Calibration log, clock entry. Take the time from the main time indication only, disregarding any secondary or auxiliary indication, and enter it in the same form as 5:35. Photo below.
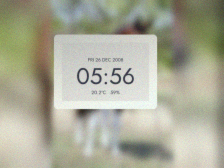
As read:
5:56
